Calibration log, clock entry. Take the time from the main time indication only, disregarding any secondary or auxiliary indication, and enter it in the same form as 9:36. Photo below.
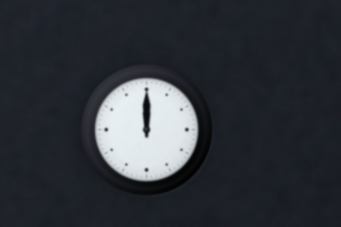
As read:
12:00
